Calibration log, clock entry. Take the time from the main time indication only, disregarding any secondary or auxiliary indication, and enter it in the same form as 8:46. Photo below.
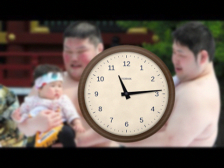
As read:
11:14
